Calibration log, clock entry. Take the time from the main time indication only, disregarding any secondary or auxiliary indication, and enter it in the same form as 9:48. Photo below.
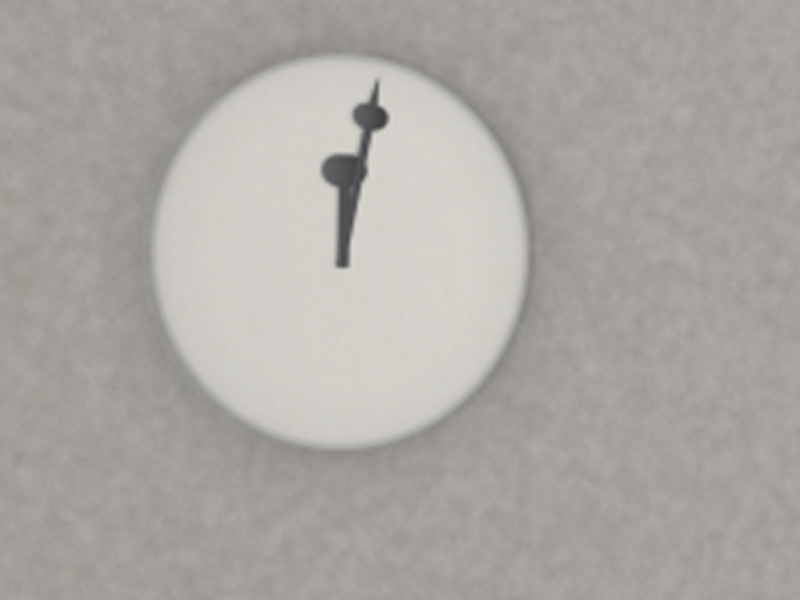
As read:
12:02
